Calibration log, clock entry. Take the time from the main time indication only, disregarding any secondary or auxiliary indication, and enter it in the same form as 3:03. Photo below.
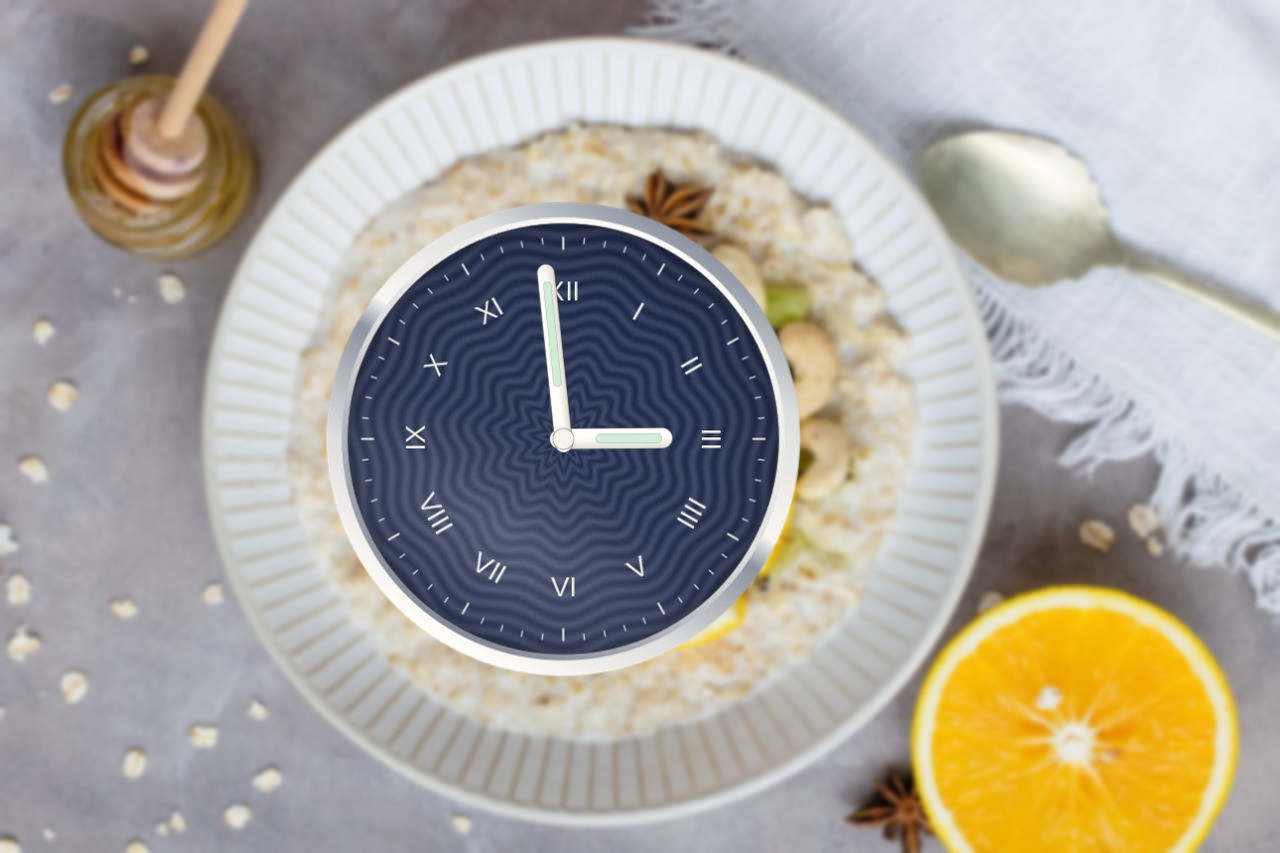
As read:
2:59
